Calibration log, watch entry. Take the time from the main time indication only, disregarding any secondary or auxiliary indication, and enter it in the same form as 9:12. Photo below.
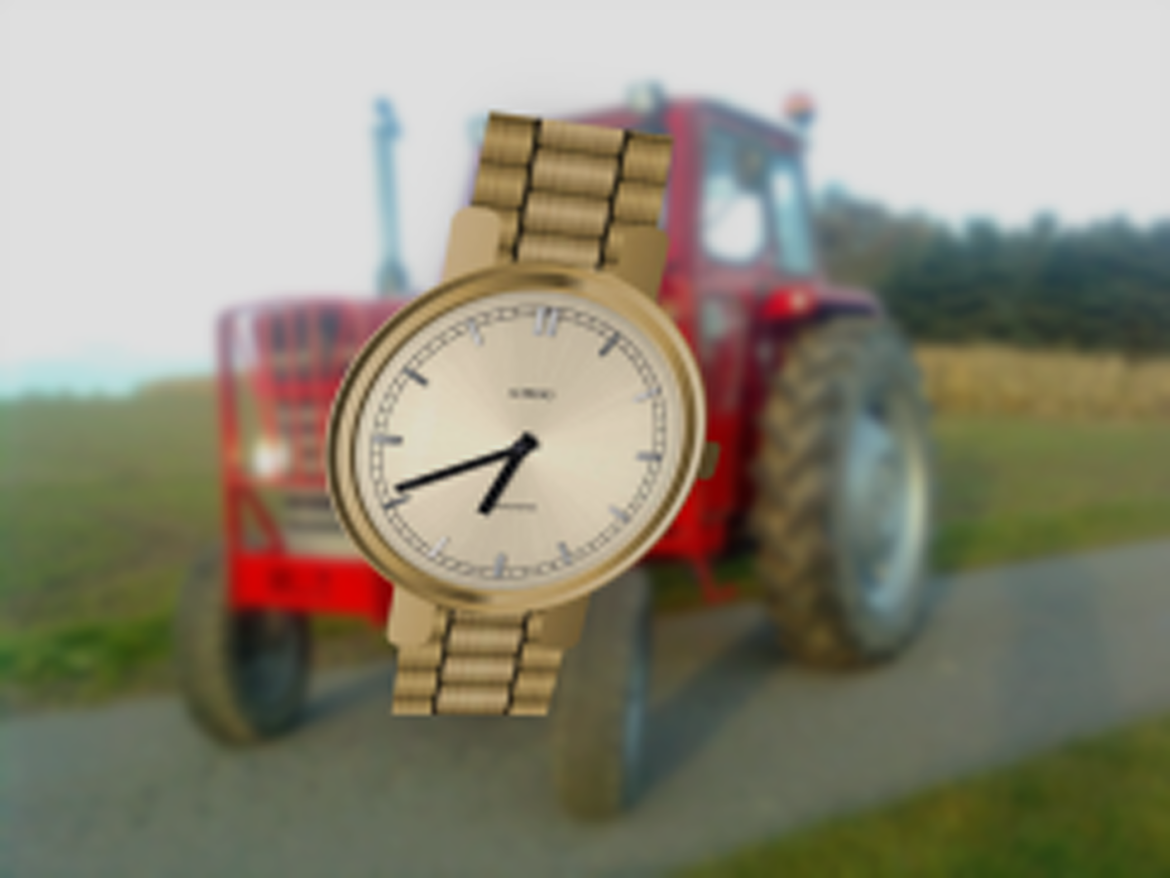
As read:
6:41
